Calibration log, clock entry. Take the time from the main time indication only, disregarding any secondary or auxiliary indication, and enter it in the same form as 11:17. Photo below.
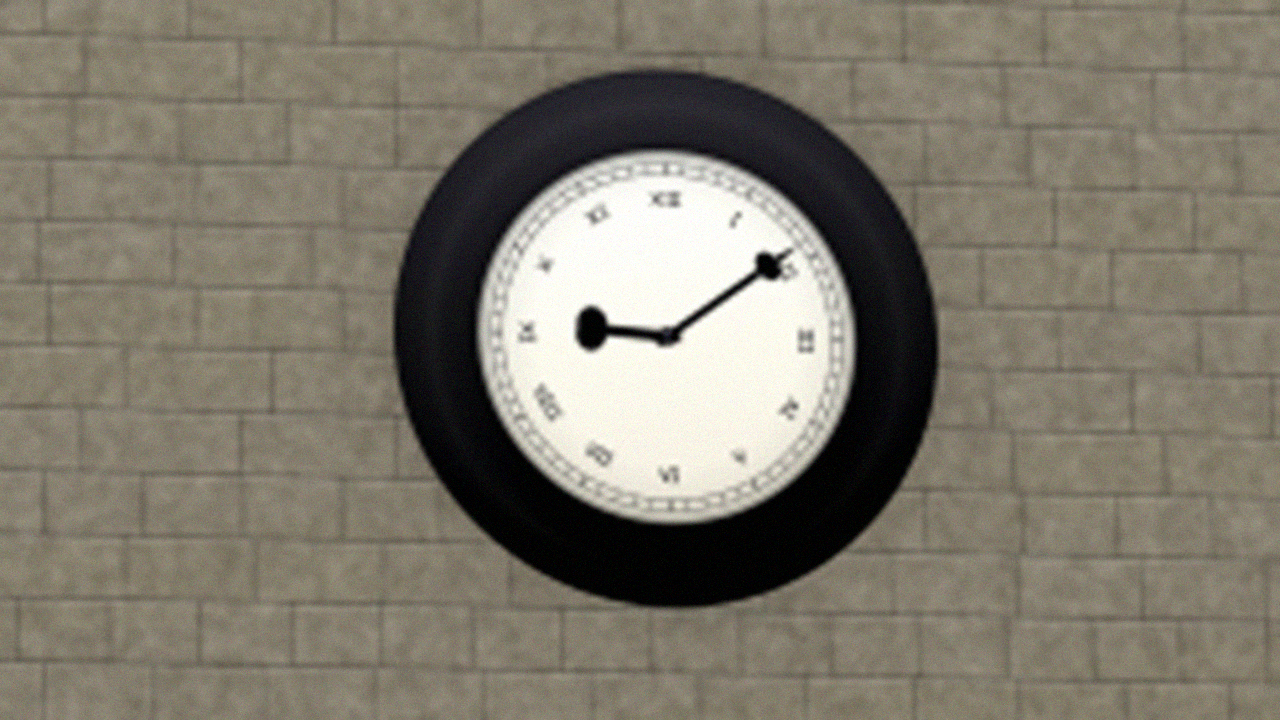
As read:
9:09
